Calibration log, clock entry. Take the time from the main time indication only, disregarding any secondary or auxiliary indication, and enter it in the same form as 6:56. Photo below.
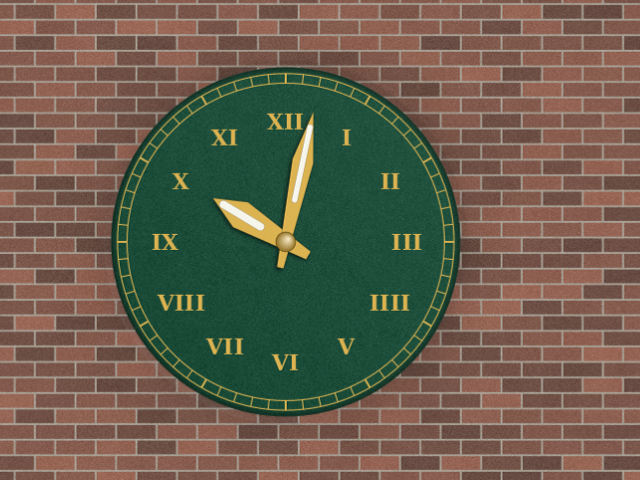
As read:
10:02
